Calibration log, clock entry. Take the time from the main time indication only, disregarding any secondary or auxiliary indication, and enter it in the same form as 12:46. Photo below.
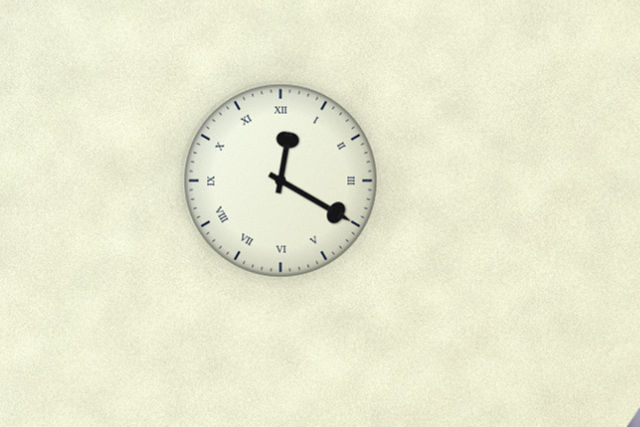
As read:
12:20
